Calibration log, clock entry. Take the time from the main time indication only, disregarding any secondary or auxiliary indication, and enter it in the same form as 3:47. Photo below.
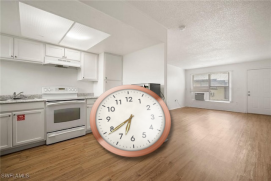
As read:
6:39
